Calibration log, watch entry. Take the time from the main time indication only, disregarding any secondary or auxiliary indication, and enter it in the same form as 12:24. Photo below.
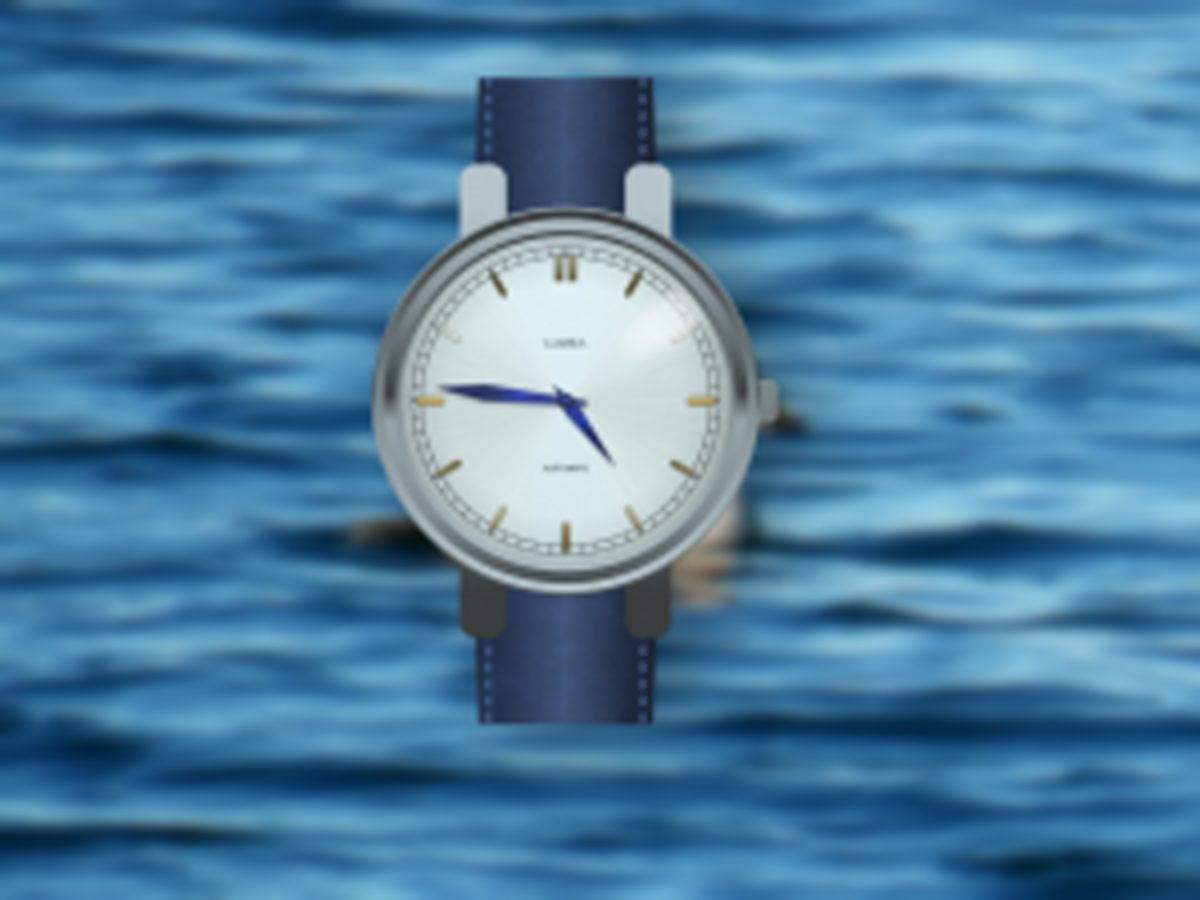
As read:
4:46
